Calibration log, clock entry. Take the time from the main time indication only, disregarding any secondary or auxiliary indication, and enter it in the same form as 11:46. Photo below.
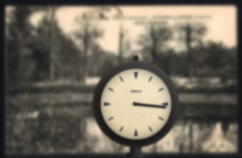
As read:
3:16
